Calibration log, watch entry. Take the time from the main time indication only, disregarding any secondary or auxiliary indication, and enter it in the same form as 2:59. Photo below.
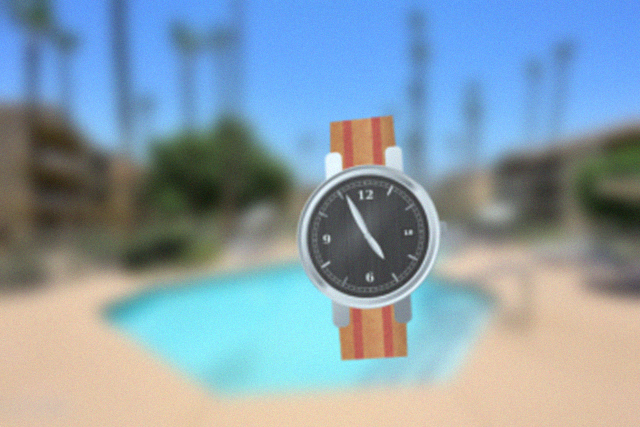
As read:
4:56
